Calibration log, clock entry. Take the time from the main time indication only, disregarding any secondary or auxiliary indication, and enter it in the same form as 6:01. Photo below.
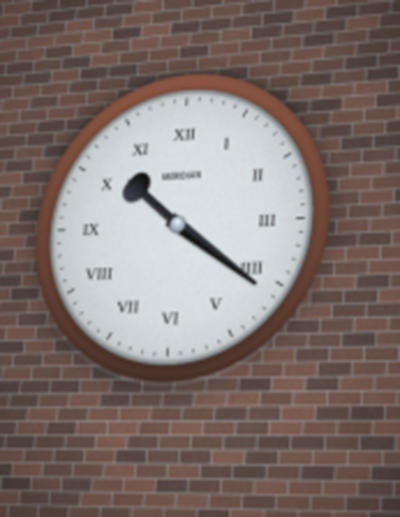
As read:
10:21
